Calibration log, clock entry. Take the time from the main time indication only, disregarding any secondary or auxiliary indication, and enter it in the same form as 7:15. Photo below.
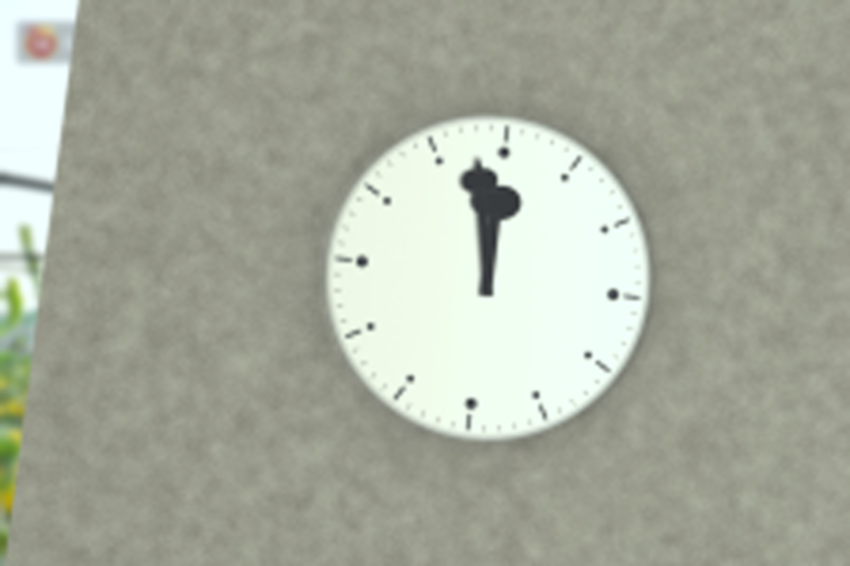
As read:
11:58
